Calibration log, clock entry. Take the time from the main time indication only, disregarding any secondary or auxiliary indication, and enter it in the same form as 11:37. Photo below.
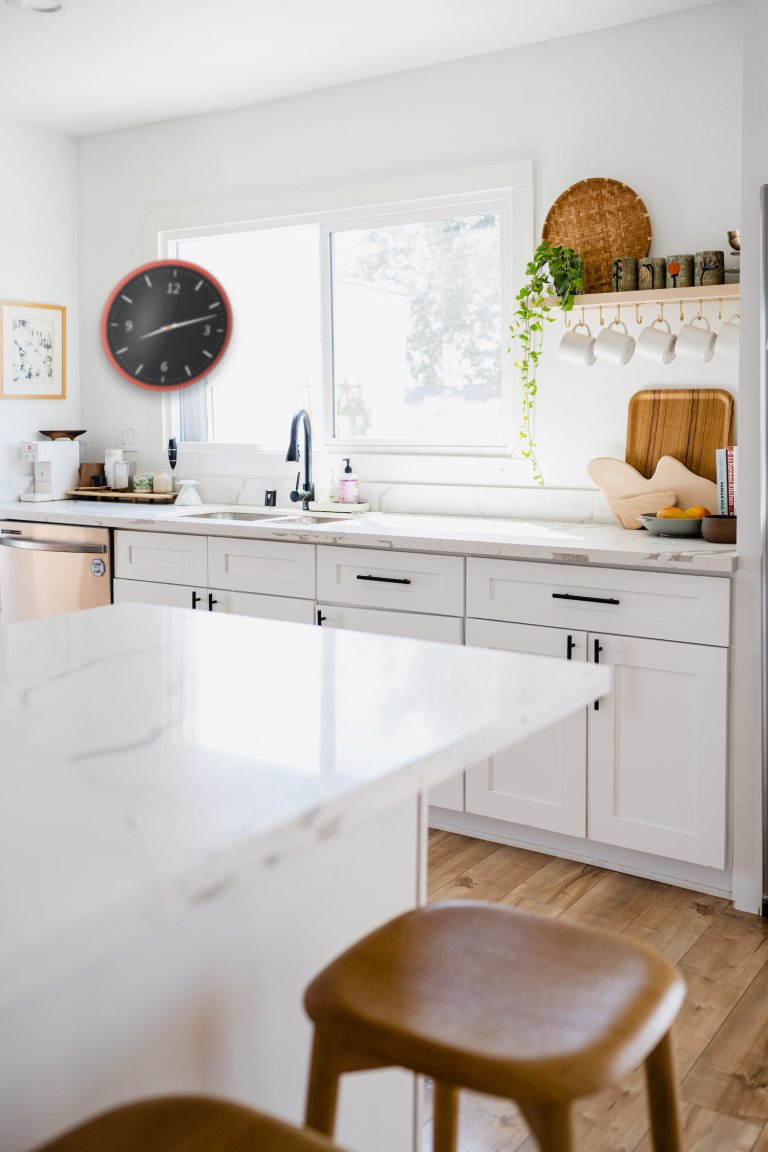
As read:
8:12
